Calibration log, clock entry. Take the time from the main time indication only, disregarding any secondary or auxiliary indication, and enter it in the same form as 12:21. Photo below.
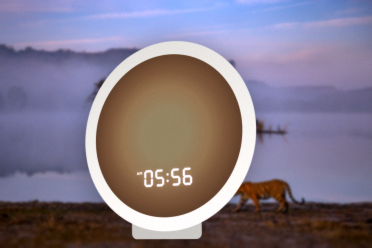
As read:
5:56
